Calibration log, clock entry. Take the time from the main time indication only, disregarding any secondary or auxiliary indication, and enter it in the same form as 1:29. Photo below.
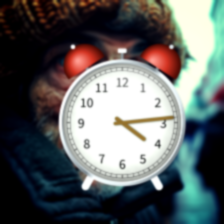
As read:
4:14
